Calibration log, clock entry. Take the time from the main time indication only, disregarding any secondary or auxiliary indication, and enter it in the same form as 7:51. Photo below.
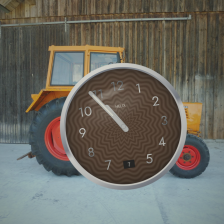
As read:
10:54
